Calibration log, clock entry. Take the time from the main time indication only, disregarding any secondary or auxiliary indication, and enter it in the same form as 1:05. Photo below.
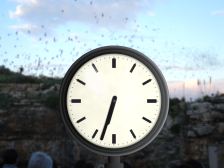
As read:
6:33
